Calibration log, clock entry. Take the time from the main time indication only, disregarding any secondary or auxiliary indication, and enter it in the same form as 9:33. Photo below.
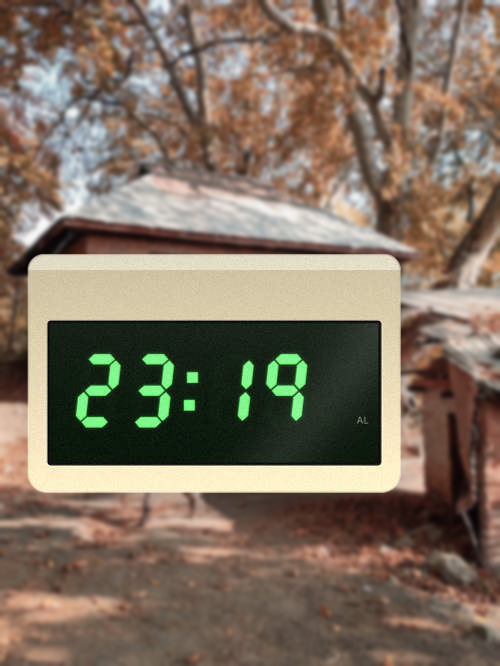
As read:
23:19
